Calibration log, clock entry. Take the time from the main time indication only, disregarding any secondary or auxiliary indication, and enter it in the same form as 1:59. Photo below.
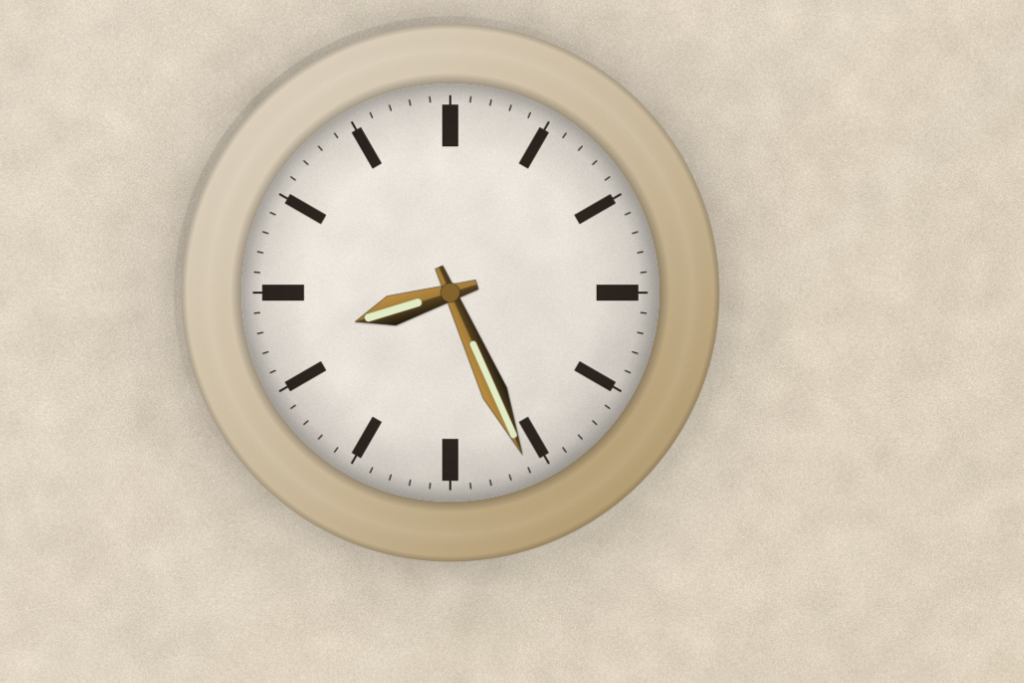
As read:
8:26
